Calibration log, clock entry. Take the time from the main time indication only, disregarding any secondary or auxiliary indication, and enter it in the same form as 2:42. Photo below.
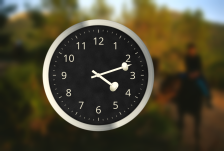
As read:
4:12
